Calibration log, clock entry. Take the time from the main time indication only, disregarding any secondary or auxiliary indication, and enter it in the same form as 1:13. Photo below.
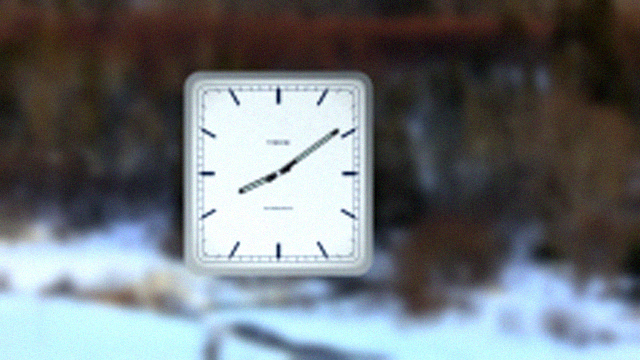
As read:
8:09
